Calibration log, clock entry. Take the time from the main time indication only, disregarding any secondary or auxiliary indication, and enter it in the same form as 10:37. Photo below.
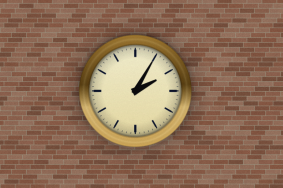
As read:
2:05
